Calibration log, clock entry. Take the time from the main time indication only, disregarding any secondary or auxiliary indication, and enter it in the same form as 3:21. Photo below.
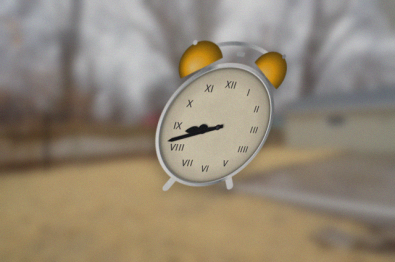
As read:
8:42
